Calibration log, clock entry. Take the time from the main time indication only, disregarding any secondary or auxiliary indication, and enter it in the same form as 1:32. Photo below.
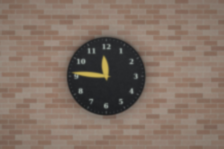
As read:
11:46
